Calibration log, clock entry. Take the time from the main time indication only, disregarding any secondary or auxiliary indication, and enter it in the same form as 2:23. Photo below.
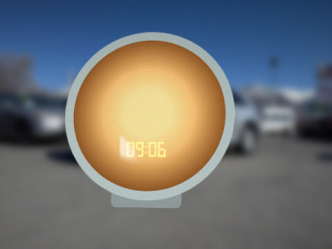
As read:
9:06
